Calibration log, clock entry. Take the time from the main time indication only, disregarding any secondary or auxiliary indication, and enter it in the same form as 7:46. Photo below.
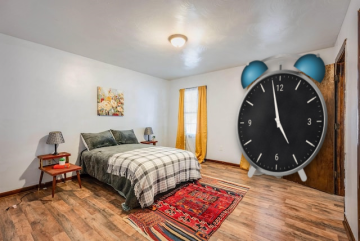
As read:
4:58
